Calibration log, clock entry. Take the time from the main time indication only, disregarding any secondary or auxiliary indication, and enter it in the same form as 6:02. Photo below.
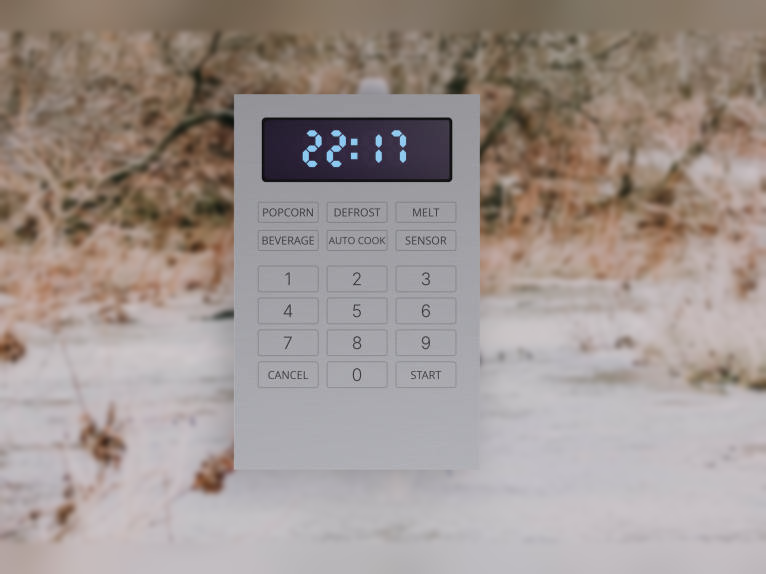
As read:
22:17
